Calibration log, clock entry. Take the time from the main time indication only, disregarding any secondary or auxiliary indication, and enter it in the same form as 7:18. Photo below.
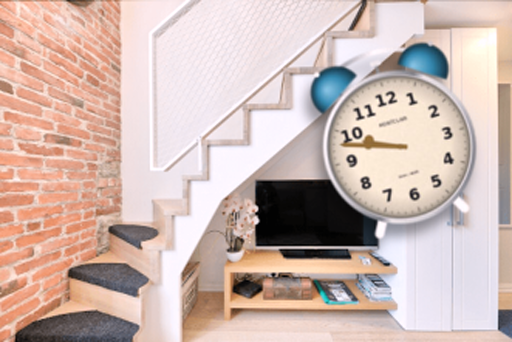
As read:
9:48
